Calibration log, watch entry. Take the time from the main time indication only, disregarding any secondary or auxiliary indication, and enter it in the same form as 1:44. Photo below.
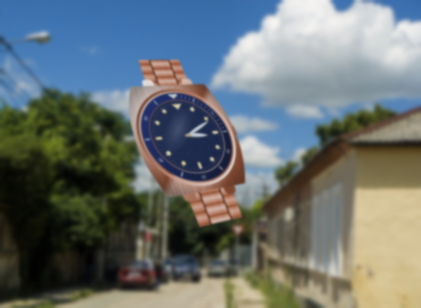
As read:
3:11
